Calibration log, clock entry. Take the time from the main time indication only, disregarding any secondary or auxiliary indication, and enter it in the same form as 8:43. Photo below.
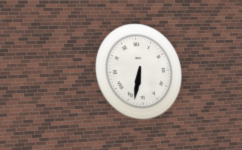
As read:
6:33
